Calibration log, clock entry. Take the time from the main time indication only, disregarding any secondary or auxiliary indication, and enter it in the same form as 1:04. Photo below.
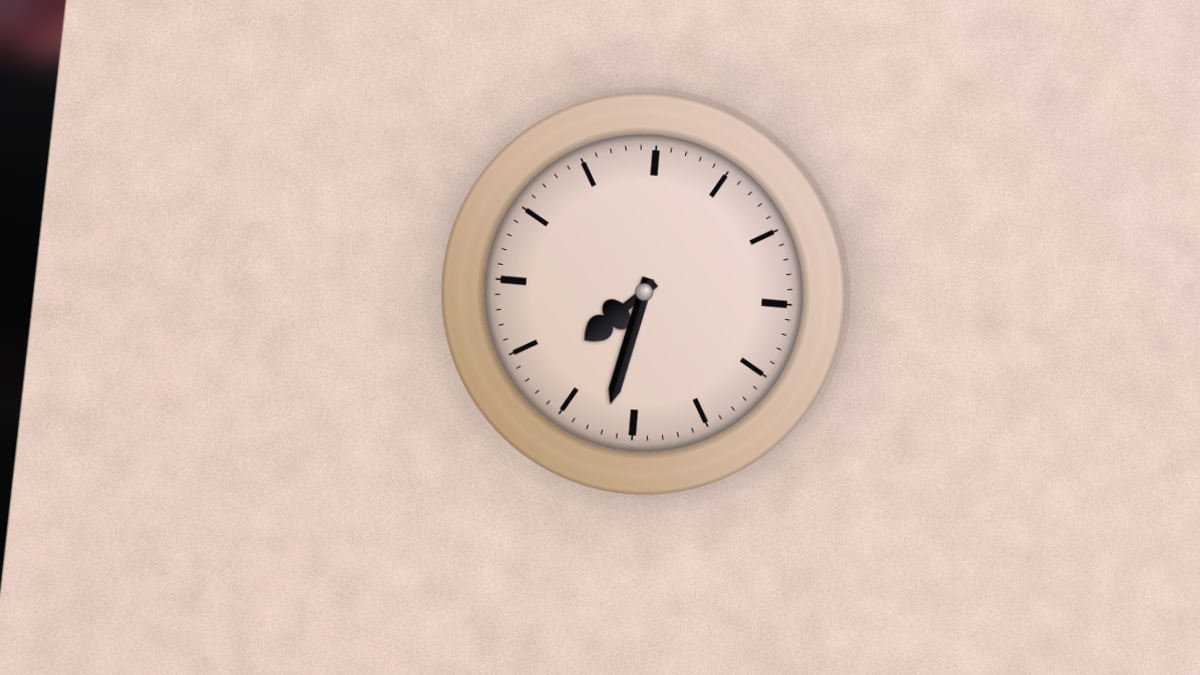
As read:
7:32
